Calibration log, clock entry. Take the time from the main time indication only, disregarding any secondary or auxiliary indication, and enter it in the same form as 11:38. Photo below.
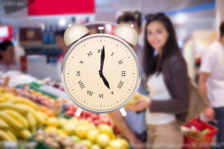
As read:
5:01
